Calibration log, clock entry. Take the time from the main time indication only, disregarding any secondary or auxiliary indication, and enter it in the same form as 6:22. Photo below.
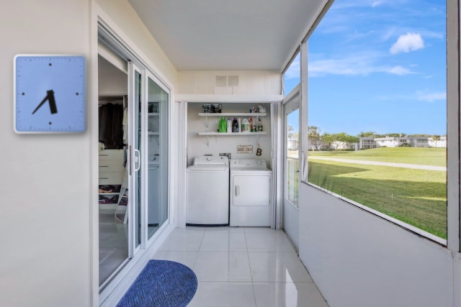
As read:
5:37
